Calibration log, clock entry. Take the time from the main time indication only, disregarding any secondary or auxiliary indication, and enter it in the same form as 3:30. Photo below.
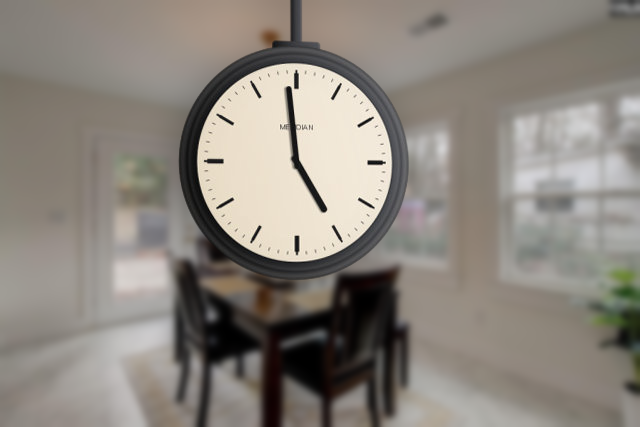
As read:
4:59
